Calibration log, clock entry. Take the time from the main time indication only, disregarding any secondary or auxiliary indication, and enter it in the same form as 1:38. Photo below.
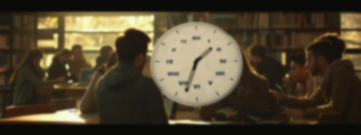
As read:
1:33
